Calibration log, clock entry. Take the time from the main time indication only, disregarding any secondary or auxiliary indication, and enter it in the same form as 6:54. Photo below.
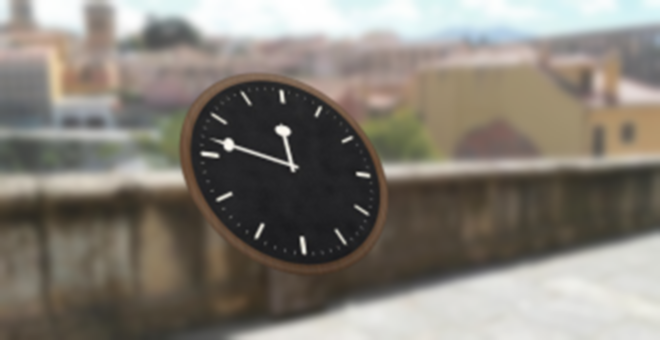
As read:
11:47
